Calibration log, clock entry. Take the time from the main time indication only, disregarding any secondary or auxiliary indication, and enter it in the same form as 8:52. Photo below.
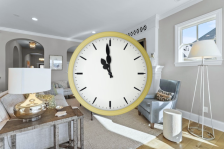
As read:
10:59
